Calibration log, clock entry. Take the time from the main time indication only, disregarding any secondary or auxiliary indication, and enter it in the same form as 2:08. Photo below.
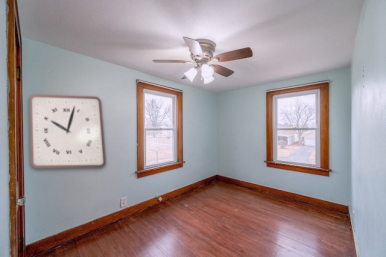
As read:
10:03
